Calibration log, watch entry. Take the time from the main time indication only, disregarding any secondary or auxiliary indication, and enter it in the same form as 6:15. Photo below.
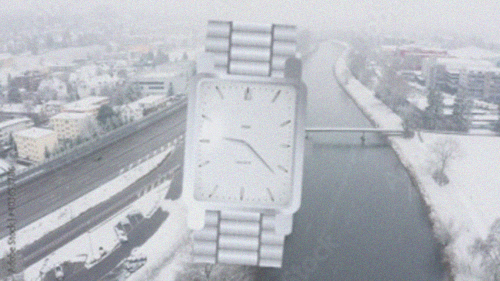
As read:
9:22
